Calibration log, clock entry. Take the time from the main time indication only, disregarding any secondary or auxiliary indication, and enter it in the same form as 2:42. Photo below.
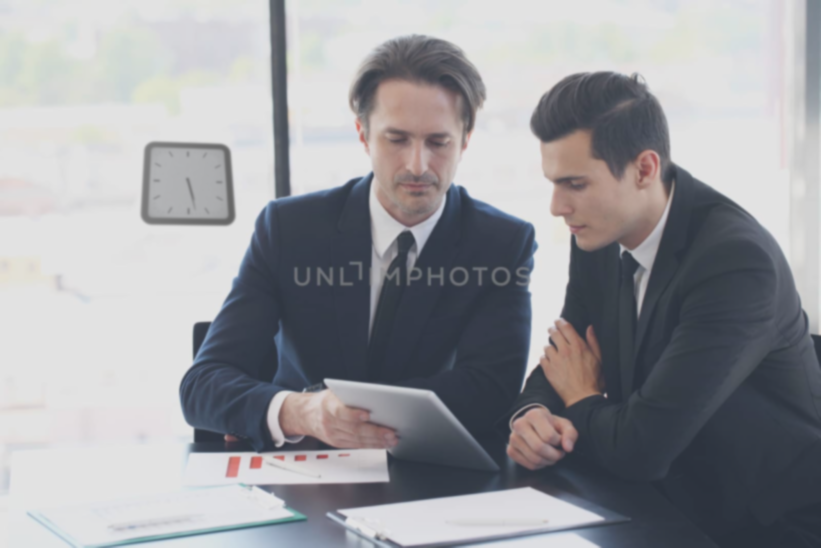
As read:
5:28
